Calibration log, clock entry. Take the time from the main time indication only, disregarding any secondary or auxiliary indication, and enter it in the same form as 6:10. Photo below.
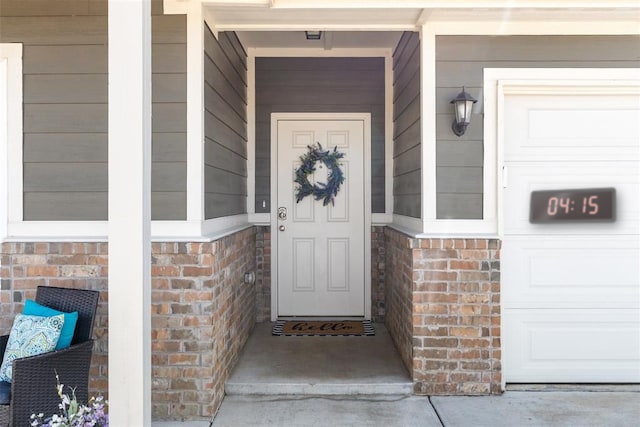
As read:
4:15
